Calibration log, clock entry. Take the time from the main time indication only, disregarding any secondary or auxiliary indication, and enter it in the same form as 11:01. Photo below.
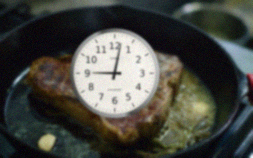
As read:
9:02
